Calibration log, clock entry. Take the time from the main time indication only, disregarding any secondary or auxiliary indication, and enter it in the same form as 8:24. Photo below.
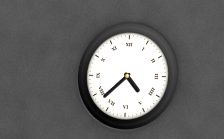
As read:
4:38
